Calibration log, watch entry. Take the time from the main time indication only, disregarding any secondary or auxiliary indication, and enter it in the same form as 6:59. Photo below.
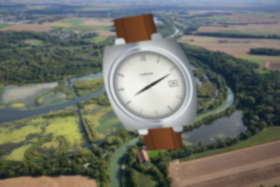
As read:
8:11
